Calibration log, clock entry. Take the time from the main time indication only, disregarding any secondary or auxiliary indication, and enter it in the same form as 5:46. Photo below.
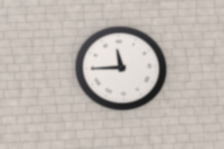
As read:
11:45
